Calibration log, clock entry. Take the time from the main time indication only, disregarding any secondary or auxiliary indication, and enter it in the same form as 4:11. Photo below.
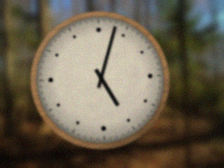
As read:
5:03
